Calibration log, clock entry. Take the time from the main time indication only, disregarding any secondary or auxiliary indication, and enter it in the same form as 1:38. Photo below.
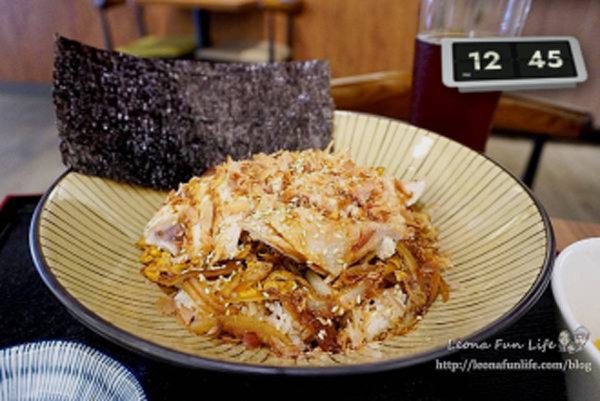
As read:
12:45
